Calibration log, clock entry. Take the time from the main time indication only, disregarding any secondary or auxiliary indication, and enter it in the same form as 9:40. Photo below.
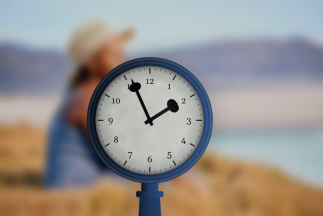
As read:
1:56
